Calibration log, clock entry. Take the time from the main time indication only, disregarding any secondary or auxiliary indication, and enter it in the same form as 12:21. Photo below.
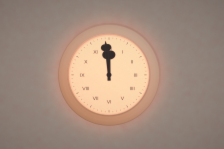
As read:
11:59
